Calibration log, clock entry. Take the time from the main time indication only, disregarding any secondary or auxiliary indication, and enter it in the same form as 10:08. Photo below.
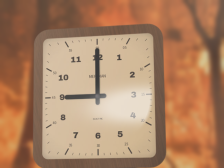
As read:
9:00
